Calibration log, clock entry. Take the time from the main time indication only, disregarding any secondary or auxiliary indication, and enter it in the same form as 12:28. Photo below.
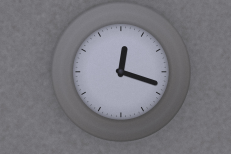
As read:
12:18
